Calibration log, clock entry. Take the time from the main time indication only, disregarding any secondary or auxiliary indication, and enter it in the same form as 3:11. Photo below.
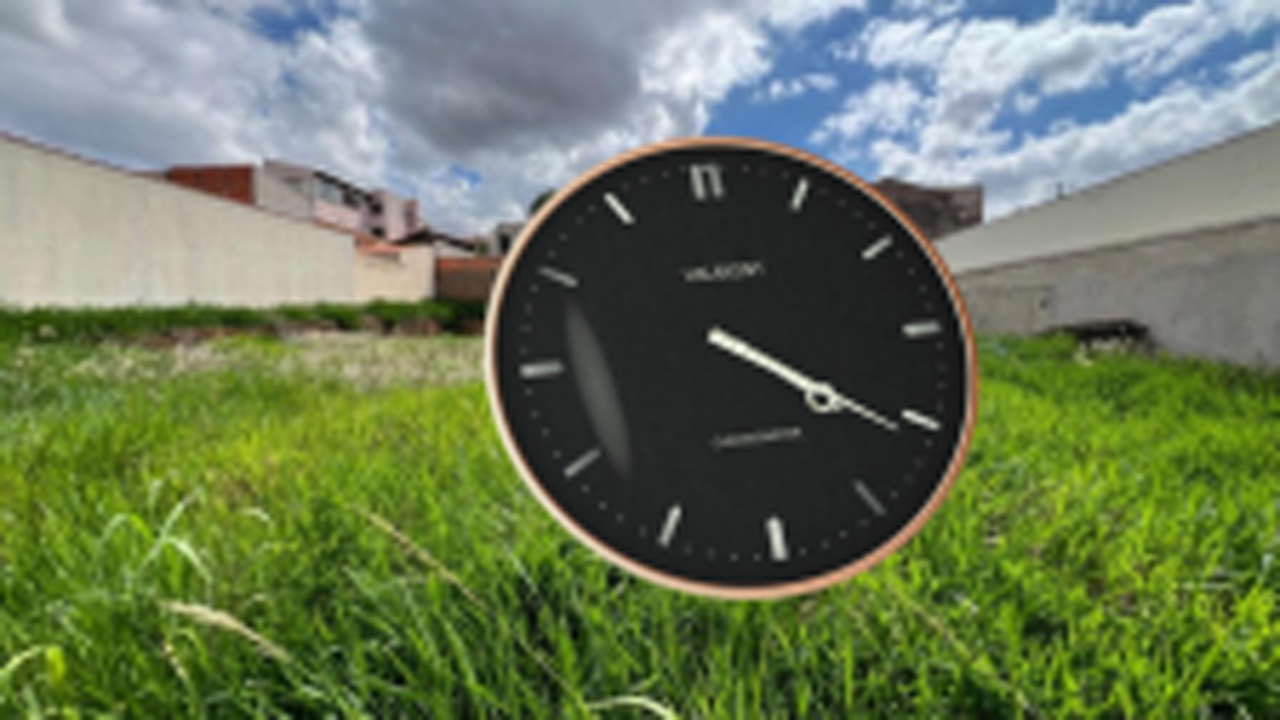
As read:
4:21
